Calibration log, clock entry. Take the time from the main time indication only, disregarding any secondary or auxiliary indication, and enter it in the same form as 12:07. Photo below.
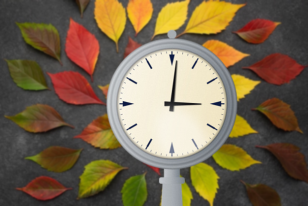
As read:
3:01
